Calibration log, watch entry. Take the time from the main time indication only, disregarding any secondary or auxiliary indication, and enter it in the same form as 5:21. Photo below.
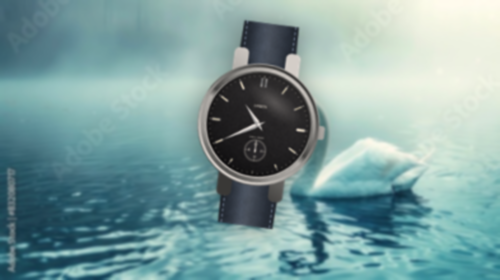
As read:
10:40
